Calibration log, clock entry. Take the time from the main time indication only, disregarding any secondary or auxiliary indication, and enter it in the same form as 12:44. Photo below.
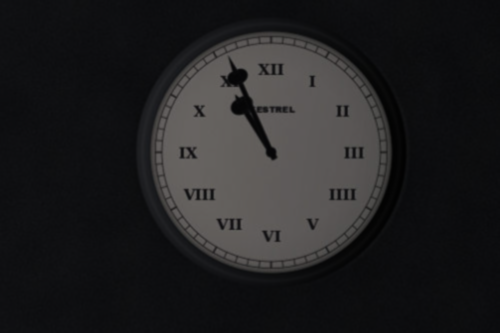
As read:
10:56
